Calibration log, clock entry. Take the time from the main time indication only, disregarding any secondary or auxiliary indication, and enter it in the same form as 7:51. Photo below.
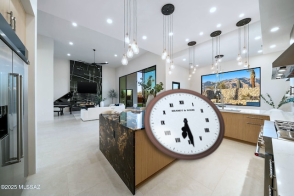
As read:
6:29
